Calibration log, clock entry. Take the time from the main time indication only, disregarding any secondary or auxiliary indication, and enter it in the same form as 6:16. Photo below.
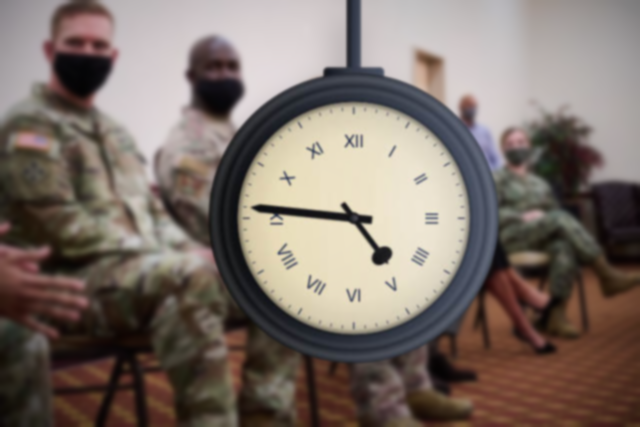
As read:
4:46
